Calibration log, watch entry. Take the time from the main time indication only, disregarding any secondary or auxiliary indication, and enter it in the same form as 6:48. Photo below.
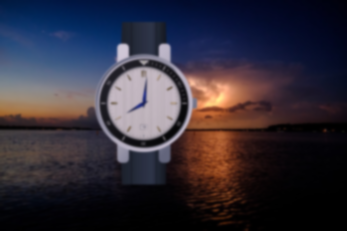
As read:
8:01
